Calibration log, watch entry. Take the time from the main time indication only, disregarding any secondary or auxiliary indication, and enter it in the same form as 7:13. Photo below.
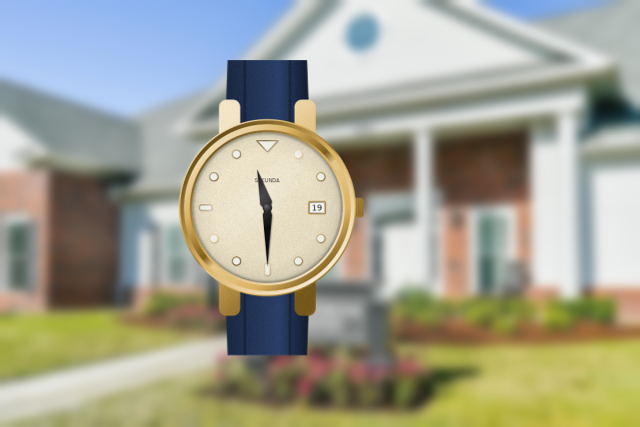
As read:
11:30
